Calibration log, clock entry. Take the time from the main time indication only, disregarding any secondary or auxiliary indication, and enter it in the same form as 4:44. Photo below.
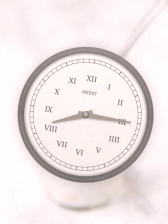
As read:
8:15
